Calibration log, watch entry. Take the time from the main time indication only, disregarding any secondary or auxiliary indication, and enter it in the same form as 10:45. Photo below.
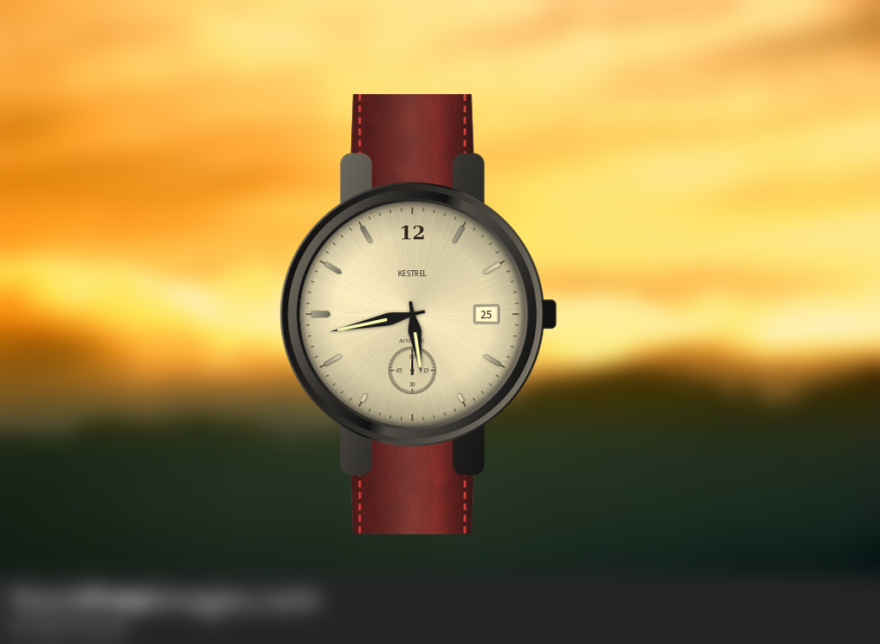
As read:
5:43
